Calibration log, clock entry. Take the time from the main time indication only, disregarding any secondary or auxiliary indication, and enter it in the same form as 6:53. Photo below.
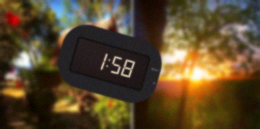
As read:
1:58
